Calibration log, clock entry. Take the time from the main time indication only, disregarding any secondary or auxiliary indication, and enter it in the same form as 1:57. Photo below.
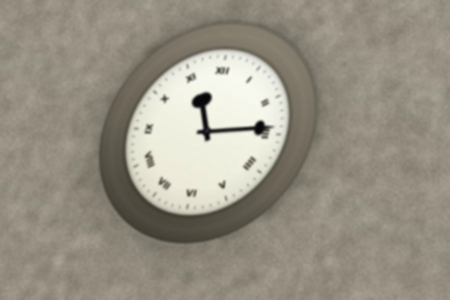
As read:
11:14
